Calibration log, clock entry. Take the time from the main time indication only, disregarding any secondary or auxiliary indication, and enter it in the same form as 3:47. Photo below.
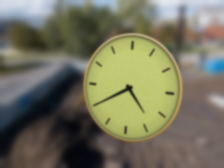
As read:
4:40
